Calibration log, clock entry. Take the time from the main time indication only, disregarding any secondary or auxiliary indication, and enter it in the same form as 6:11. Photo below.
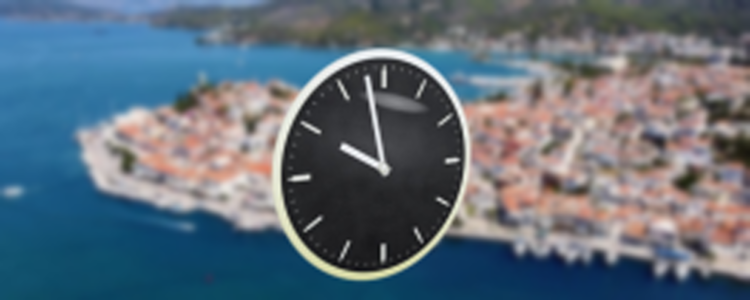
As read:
9:58
